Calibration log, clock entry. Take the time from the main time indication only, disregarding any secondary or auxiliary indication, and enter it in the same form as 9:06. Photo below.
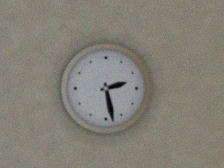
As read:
2:28
